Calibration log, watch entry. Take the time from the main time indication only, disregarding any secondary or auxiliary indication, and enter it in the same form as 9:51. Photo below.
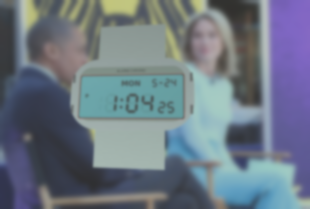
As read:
1:04
